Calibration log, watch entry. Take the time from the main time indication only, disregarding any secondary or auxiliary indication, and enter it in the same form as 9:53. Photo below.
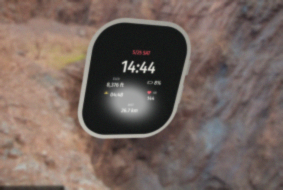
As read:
14:44
